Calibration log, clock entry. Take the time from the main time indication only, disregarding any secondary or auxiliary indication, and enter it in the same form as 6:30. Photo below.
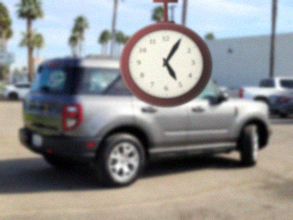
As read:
5:05
